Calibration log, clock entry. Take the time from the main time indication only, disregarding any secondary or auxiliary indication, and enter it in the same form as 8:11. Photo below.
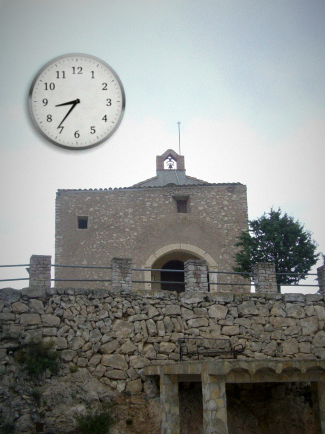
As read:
8:36
